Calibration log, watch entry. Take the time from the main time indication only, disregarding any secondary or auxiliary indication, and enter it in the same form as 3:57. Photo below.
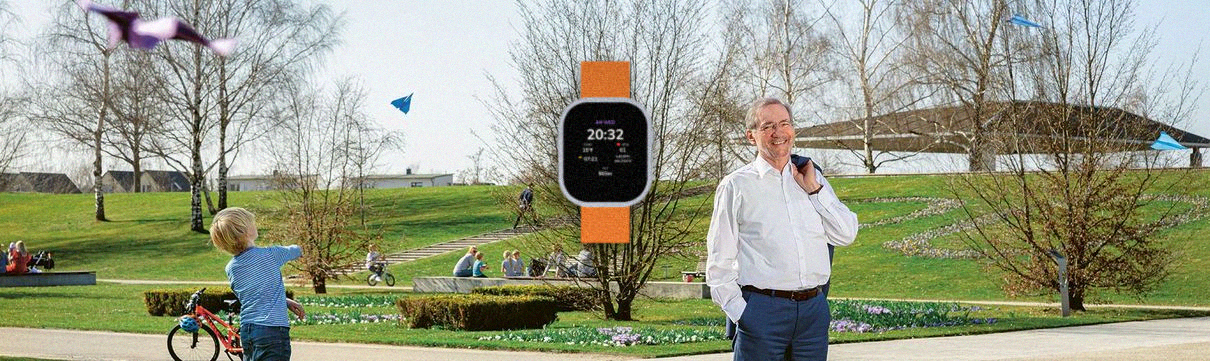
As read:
20:32
